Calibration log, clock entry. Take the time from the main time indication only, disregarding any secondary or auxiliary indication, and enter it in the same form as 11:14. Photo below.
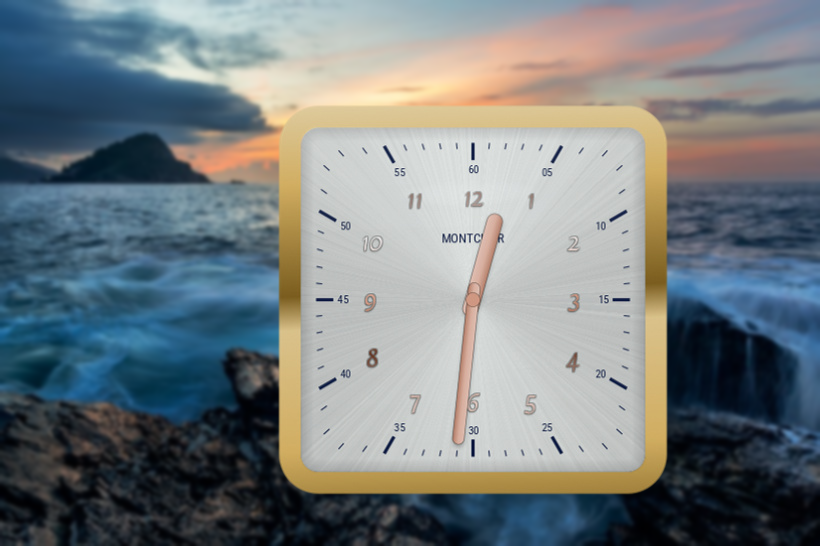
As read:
12:31
